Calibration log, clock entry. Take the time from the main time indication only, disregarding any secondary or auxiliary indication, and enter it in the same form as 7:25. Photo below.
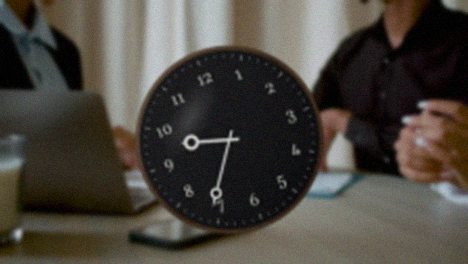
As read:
9:36
